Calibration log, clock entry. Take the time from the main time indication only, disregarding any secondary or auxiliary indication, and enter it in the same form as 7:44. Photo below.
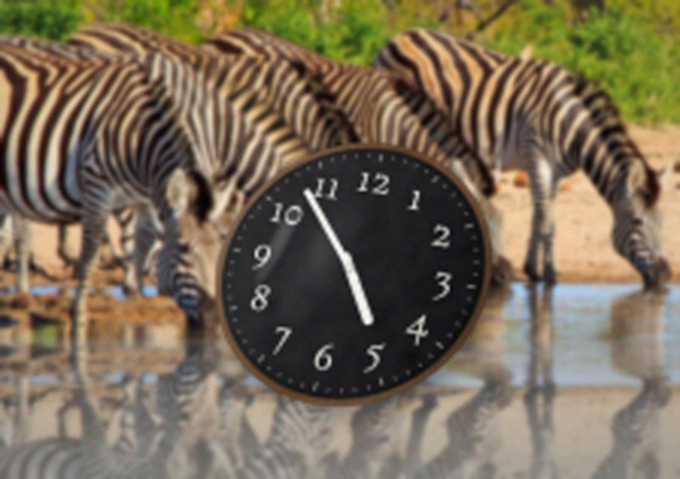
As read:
4:53
